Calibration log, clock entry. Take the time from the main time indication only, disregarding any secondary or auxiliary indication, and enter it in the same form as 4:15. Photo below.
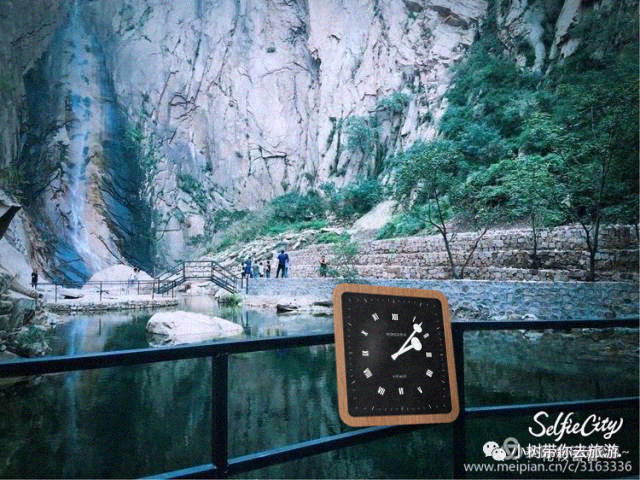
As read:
2:07
